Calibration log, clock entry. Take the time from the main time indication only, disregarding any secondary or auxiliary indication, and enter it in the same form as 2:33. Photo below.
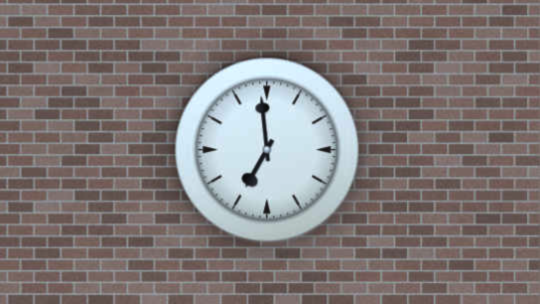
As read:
6:59
